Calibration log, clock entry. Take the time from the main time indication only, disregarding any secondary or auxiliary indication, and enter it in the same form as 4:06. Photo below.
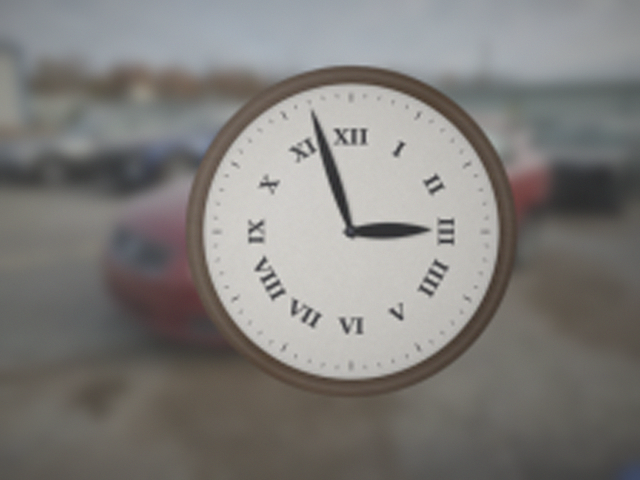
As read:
2:57
